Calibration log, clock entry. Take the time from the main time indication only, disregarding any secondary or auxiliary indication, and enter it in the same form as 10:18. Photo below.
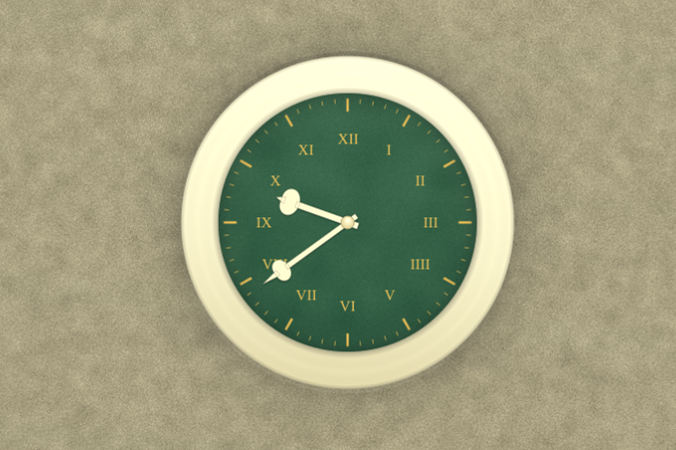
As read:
9:39
